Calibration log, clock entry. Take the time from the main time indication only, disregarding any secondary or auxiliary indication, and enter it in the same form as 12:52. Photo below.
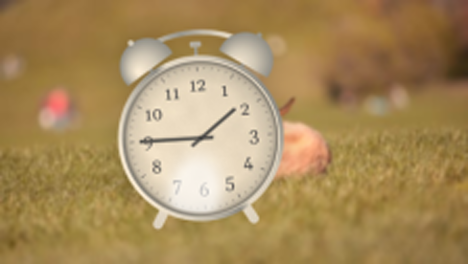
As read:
1:45
